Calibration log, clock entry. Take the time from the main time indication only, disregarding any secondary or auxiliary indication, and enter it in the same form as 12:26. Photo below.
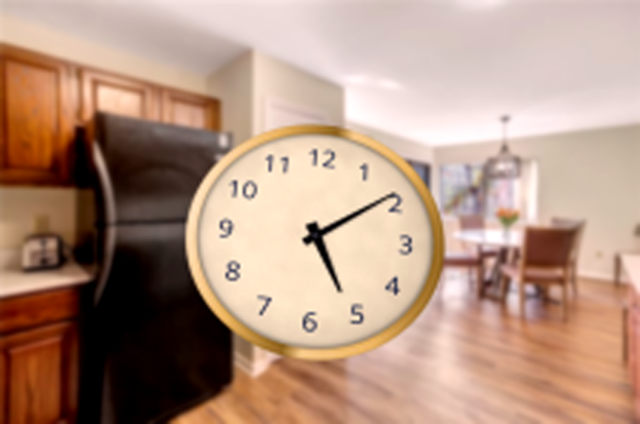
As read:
5:09
